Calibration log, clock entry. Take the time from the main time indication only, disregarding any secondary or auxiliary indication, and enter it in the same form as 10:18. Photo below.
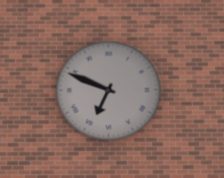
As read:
6:49
